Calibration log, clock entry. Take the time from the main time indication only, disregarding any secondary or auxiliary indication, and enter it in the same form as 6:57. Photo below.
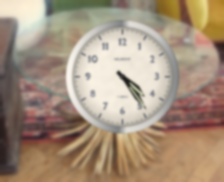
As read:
4:24
